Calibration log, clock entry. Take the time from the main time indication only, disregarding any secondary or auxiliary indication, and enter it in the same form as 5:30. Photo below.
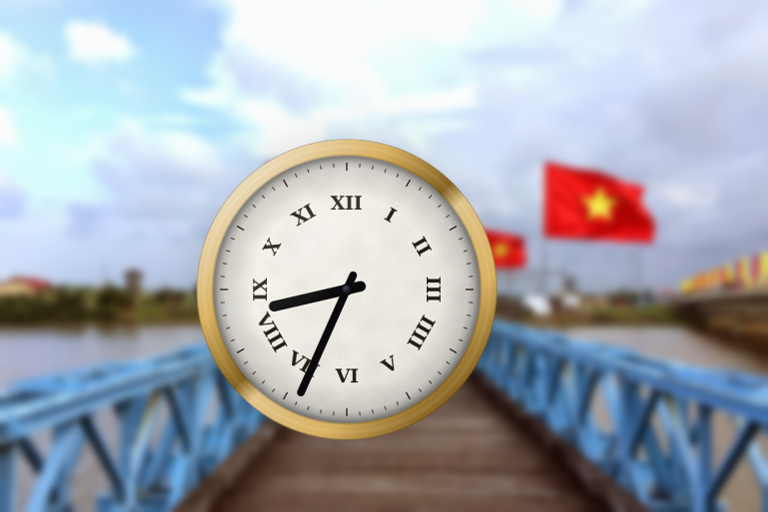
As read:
8:34
